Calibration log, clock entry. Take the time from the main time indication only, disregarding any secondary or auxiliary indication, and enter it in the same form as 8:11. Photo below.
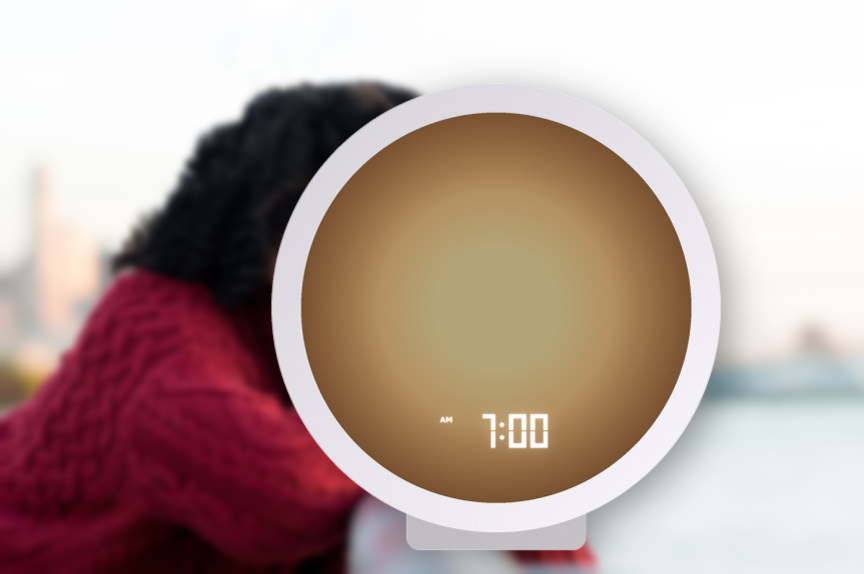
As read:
7:00
